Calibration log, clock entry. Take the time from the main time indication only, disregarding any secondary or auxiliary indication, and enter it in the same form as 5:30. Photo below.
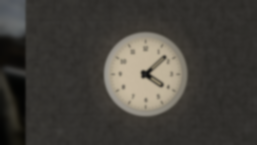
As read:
4:08
